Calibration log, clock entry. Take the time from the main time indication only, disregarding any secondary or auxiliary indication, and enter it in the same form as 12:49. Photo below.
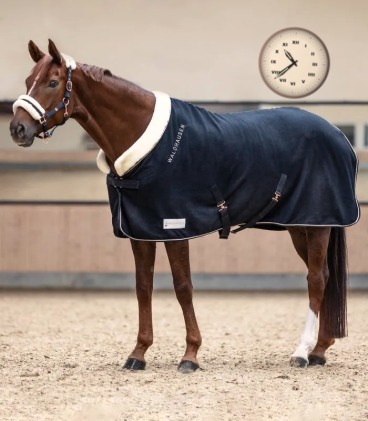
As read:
10:38
